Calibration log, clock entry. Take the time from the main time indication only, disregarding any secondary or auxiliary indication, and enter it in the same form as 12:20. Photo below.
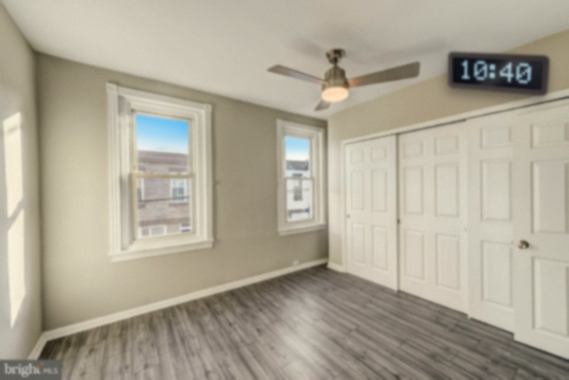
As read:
10:40
